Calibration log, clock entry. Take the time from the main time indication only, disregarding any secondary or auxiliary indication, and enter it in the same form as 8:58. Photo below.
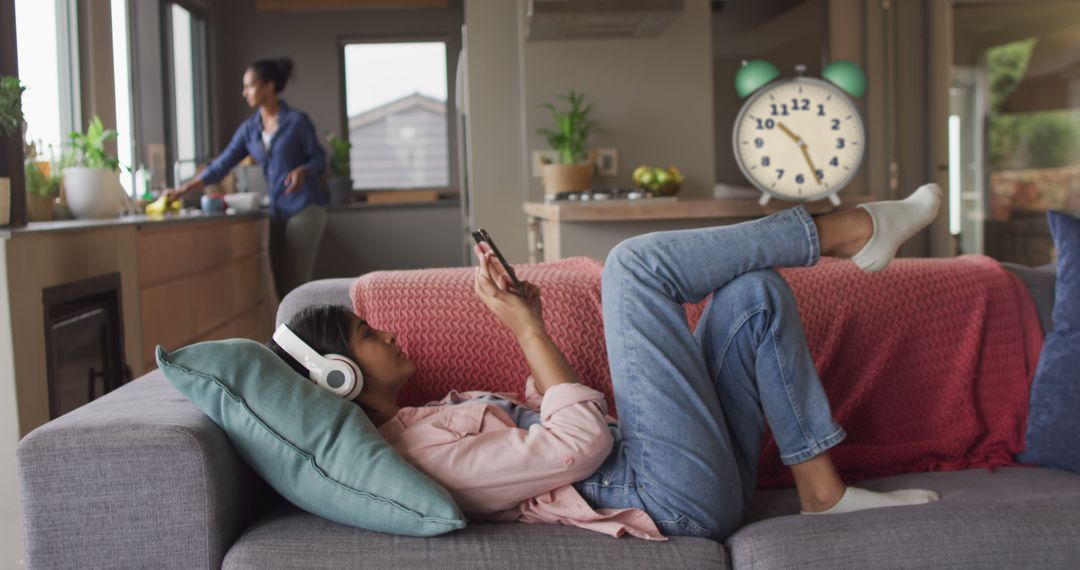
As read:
10:26
